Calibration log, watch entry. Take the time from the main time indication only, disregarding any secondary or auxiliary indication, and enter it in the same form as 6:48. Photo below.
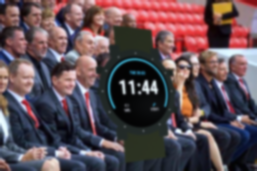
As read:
11:44
